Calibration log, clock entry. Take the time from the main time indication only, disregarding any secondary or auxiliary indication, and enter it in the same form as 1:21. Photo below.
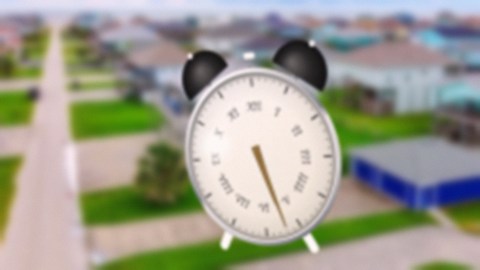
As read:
5:27
